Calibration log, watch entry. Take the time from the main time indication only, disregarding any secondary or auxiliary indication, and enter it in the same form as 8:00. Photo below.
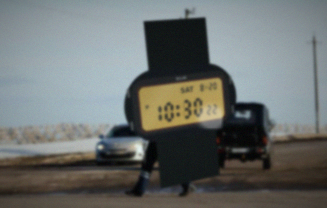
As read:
10:30
